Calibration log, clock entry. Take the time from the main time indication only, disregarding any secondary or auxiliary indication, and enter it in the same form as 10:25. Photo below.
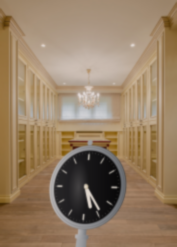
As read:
5:24
